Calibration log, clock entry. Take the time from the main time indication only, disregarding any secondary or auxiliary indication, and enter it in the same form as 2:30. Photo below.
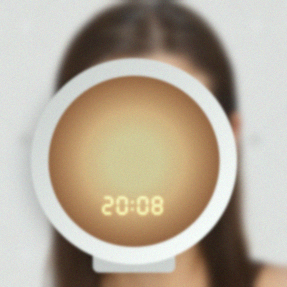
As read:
20:08
